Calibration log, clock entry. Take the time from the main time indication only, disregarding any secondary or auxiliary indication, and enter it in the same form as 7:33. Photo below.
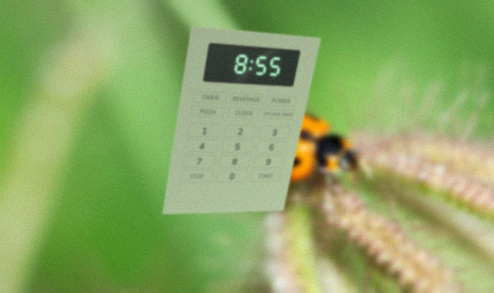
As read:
8:55
